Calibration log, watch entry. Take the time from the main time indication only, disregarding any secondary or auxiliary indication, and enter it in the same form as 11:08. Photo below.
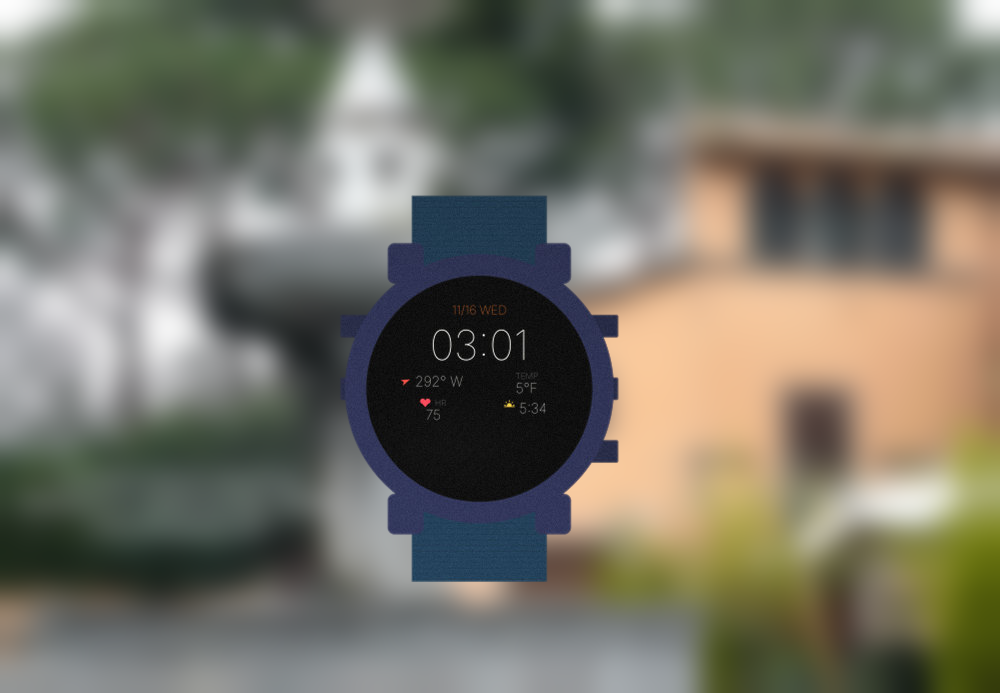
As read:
3:01
